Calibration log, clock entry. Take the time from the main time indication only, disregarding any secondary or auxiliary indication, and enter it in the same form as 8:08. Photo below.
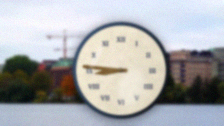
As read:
8:46
